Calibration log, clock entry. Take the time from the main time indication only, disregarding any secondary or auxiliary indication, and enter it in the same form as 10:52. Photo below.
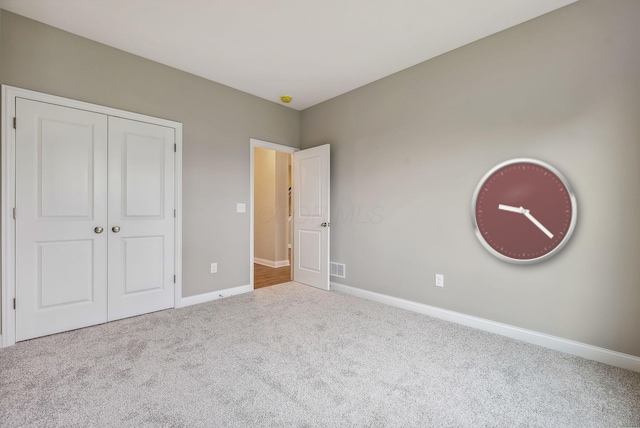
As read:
9:22
